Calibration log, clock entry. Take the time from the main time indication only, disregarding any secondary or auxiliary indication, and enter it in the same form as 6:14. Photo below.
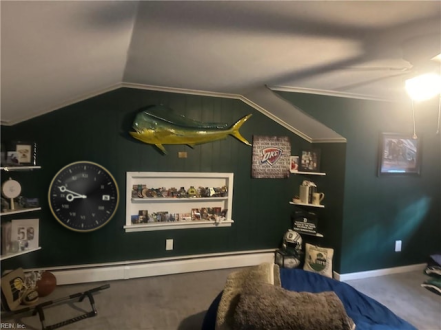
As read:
8:48
